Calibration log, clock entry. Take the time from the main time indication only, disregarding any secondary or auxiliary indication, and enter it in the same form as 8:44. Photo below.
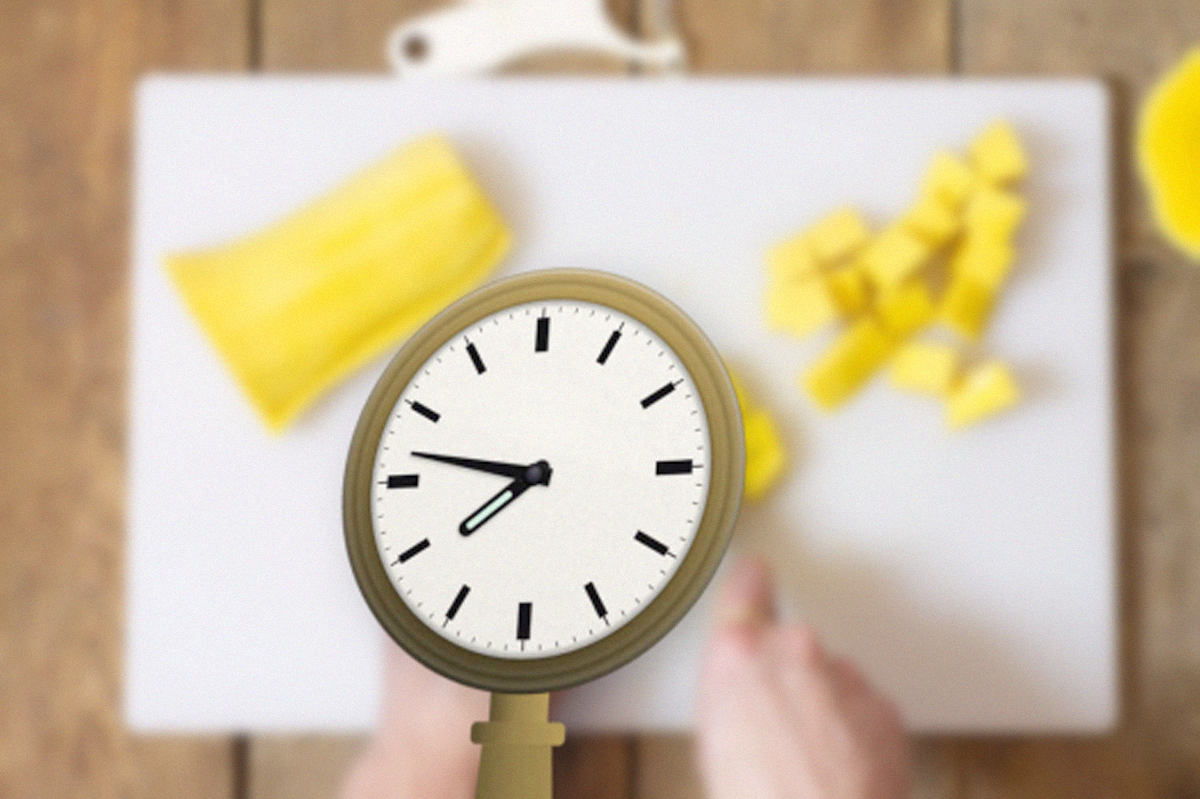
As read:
7:47
